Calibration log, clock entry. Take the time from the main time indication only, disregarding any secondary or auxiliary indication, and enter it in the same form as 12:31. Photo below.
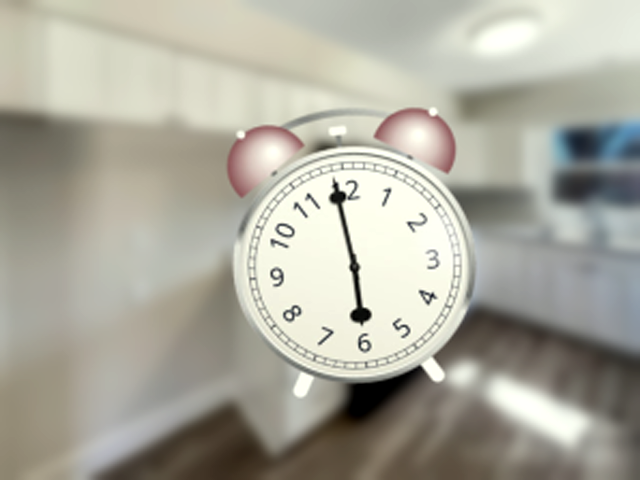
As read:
5:59
